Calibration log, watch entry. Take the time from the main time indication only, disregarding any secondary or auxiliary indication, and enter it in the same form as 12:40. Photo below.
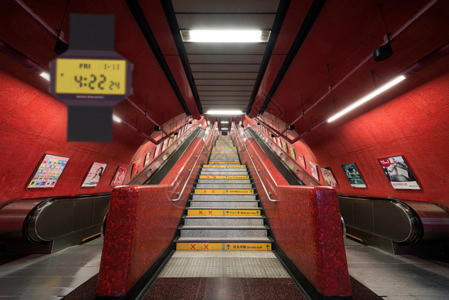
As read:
4:22
